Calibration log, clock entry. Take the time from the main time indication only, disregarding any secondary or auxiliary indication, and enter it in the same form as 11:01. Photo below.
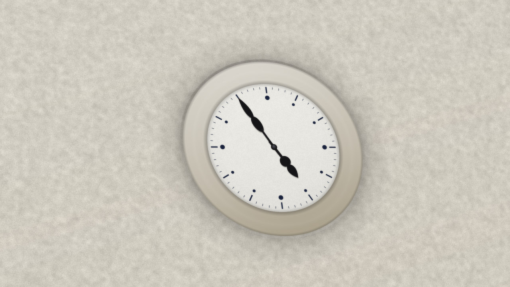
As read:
4:55
